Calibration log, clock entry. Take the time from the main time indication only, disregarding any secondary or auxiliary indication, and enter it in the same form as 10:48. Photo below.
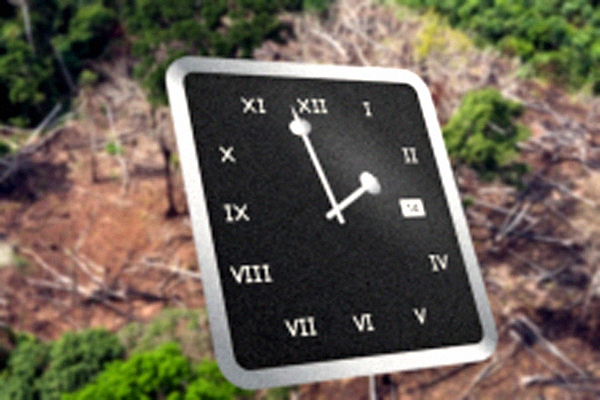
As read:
1:58
